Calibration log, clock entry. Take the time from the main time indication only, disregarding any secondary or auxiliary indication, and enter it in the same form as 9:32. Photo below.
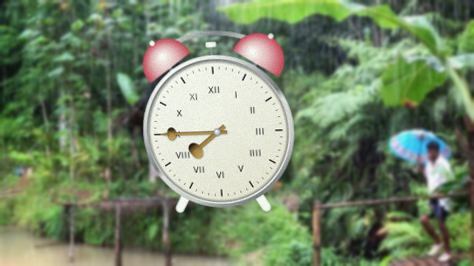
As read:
7:45
